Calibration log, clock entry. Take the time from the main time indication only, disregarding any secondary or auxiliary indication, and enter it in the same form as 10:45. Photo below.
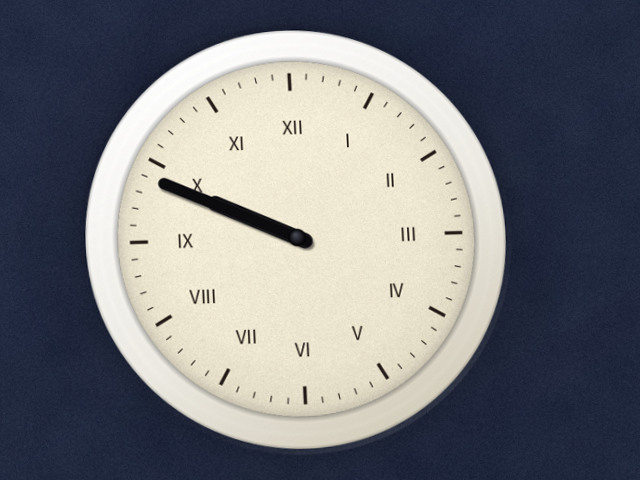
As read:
9:49
